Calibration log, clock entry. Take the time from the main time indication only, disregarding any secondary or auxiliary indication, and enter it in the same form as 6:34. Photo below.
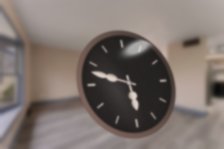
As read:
5:48
